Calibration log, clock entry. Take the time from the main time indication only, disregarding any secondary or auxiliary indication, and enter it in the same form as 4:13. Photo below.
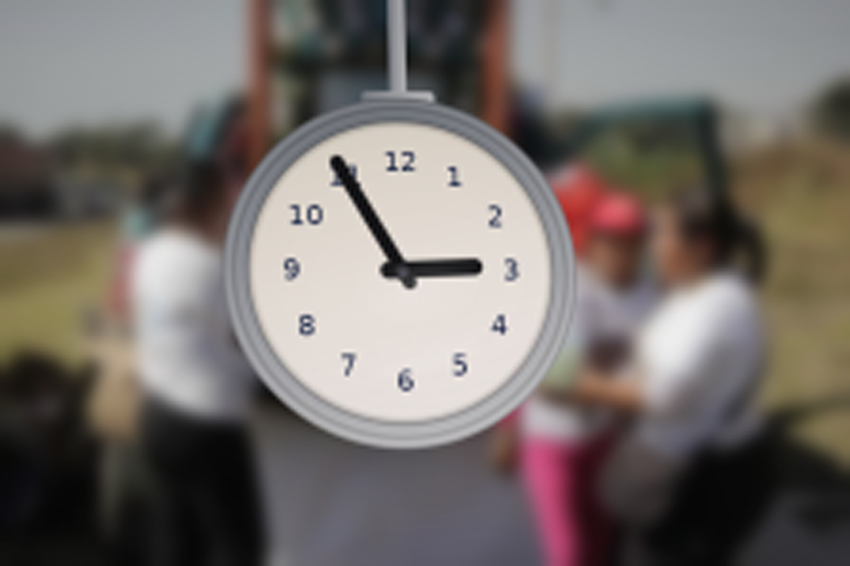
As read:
2:55
